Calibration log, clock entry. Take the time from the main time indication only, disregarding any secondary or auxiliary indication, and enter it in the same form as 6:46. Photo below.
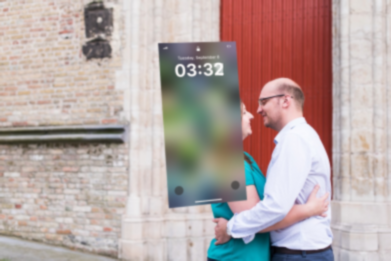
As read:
3:32
